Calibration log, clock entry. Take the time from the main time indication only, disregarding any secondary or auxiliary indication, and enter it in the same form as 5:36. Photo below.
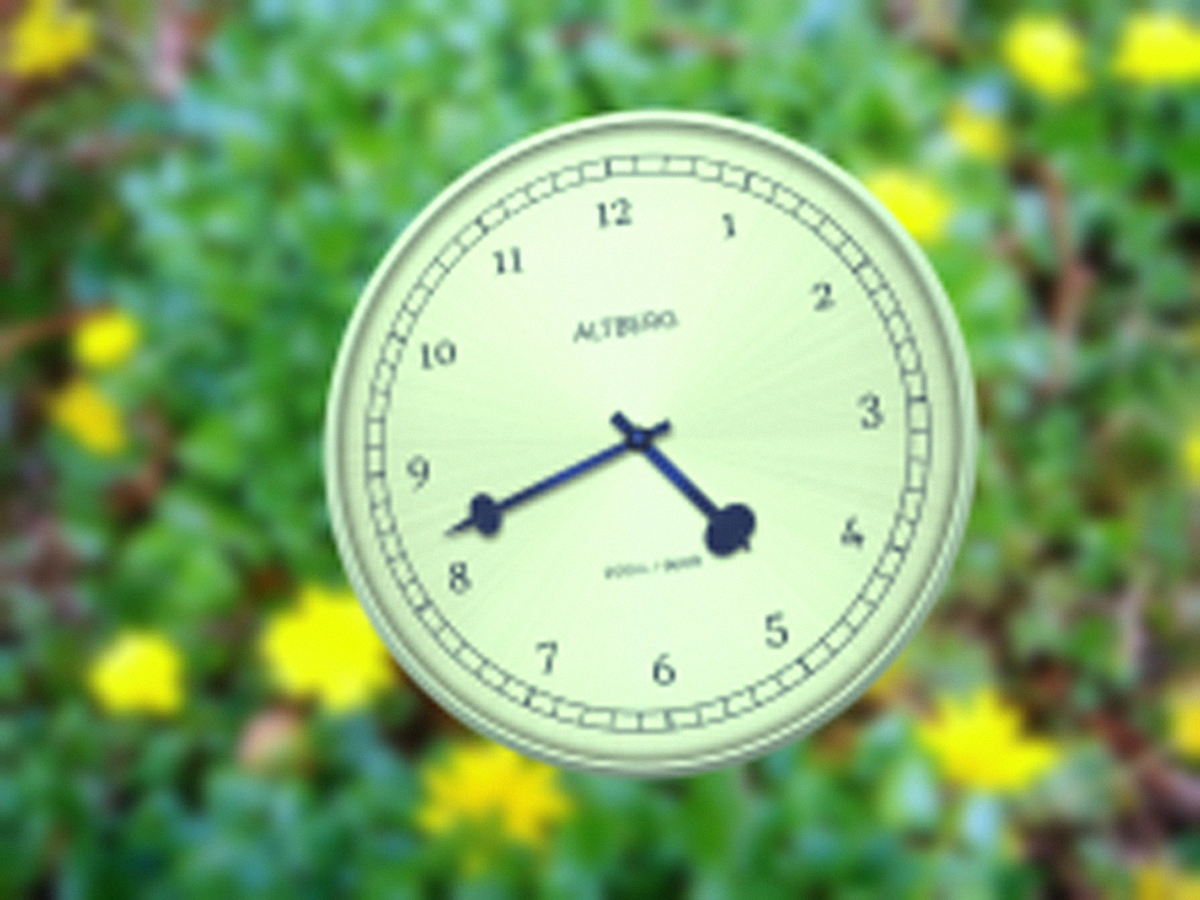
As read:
4:42
